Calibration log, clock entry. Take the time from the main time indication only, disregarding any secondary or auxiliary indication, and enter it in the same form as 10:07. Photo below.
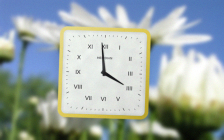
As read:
3:59
